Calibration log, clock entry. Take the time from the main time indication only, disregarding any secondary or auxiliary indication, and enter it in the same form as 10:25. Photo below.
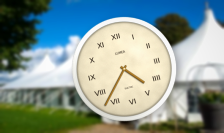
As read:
4:37
